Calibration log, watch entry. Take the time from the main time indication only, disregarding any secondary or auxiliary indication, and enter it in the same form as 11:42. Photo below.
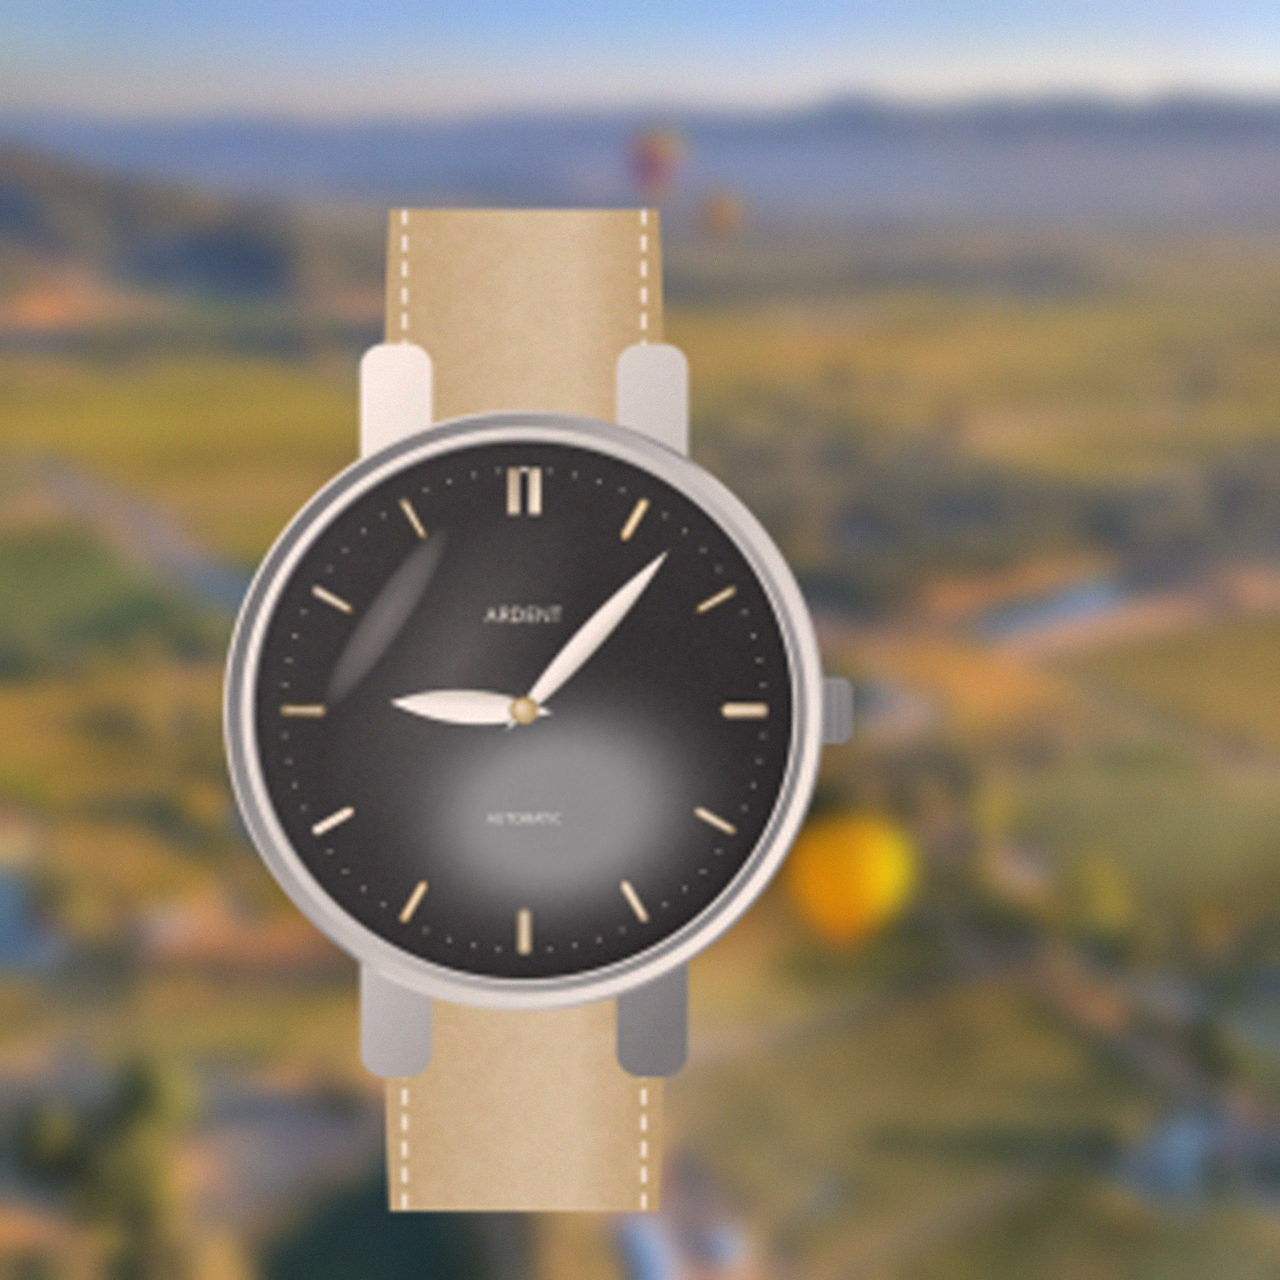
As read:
9:07
